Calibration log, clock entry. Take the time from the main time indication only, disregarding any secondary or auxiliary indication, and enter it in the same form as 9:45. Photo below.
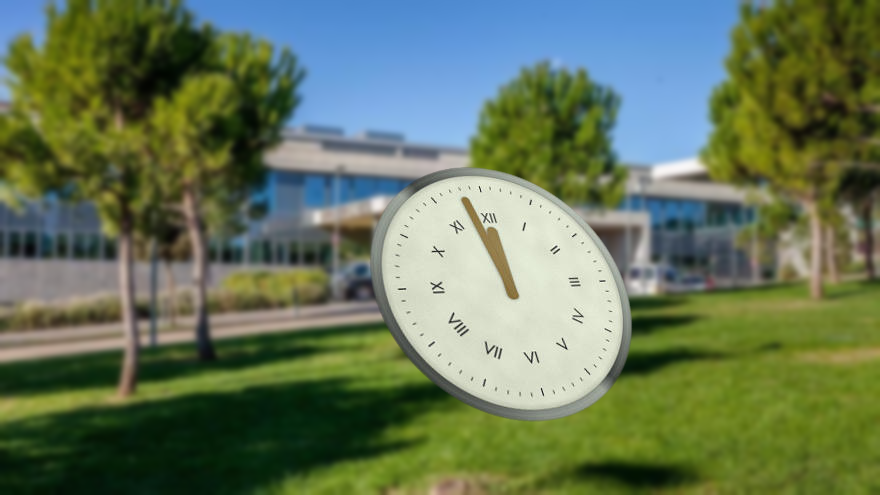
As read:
11:58
